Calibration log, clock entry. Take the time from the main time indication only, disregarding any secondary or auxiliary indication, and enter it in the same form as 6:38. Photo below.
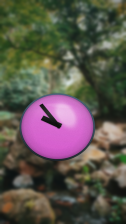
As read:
9:54
